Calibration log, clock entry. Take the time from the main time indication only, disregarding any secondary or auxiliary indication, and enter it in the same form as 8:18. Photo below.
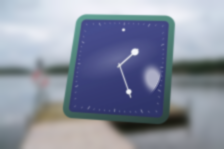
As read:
1:26
